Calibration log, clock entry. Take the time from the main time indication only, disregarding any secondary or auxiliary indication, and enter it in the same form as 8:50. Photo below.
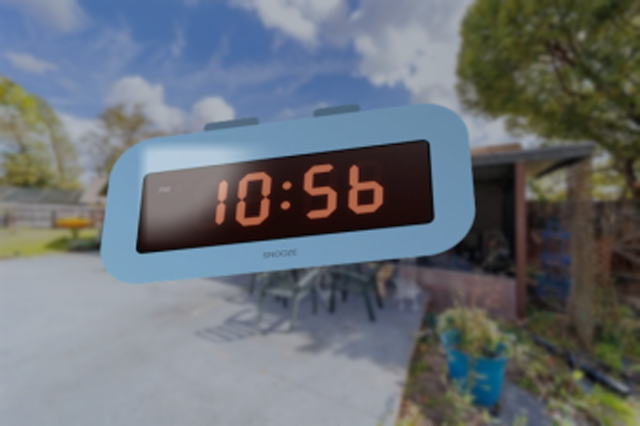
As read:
10:56
